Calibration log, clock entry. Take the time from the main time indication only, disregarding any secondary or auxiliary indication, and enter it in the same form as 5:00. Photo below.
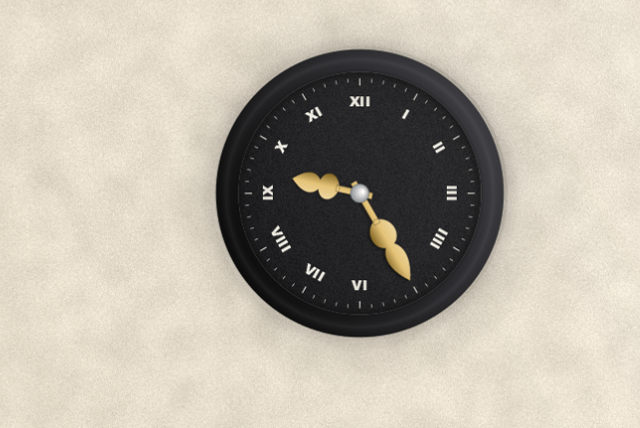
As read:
9:25
